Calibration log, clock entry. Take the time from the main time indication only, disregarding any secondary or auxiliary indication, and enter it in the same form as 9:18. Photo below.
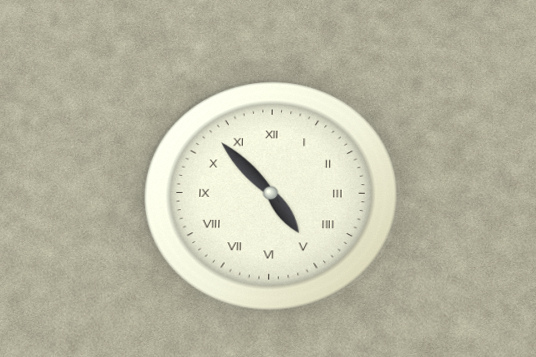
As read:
4:53
